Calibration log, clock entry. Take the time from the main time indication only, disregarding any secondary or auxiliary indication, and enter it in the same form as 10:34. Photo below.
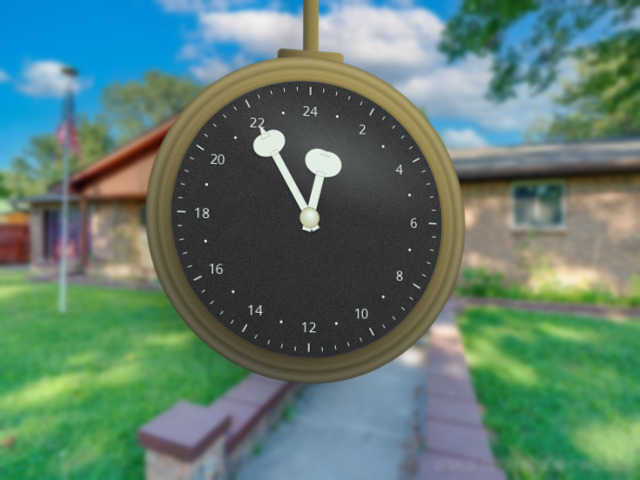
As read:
0:55
